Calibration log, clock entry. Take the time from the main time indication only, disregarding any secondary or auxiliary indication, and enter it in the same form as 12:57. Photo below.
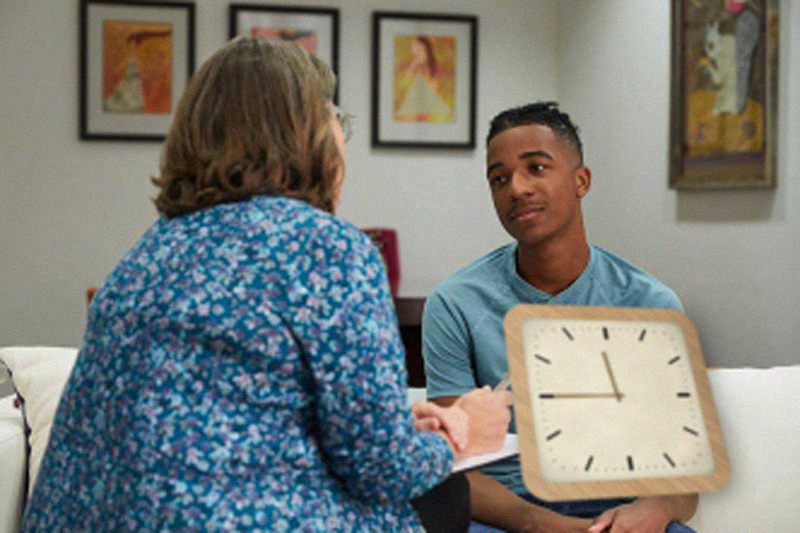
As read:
11:45
